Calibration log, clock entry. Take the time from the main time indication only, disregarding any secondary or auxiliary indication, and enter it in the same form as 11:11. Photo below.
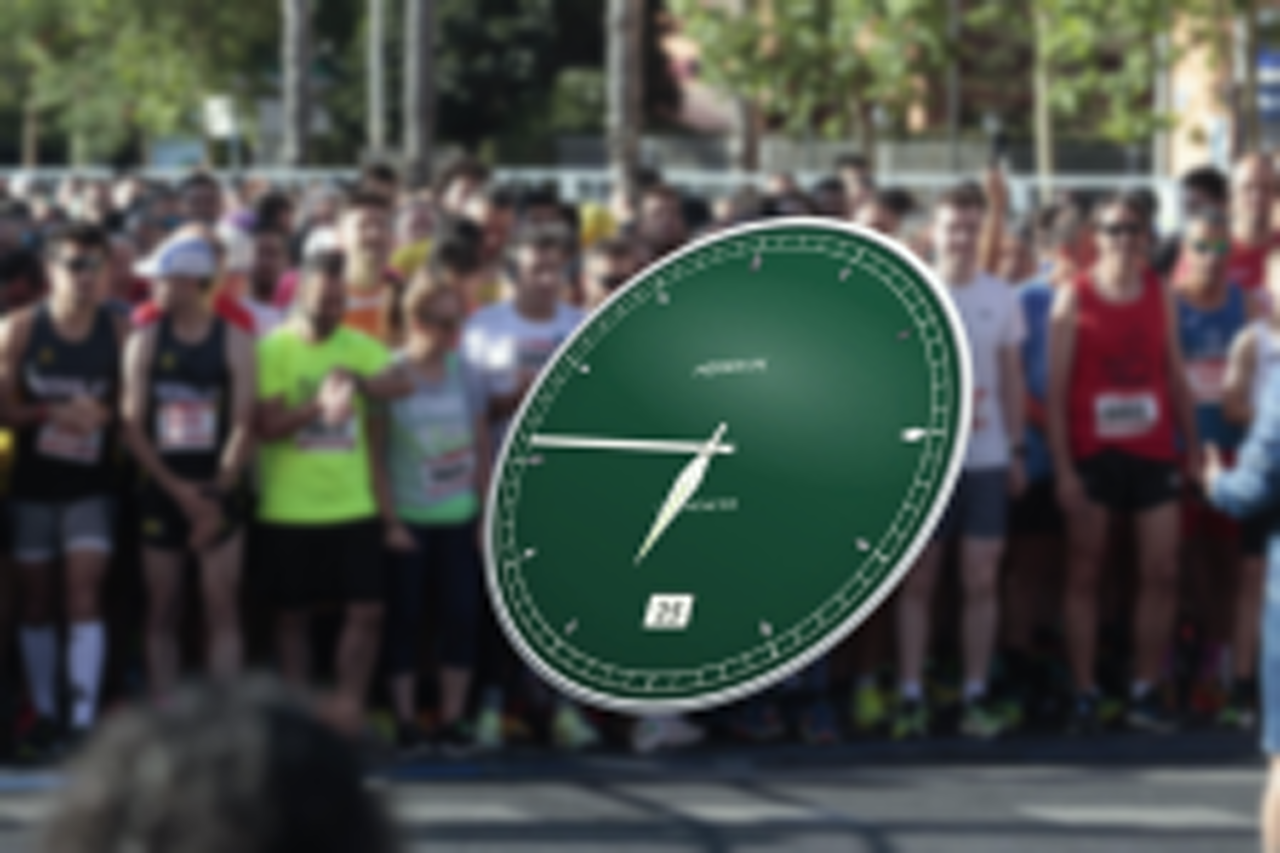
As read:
6:46
